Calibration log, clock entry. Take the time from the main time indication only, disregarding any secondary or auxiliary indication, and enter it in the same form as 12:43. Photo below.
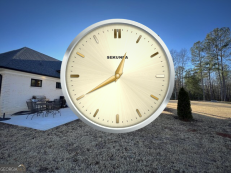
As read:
12:40
